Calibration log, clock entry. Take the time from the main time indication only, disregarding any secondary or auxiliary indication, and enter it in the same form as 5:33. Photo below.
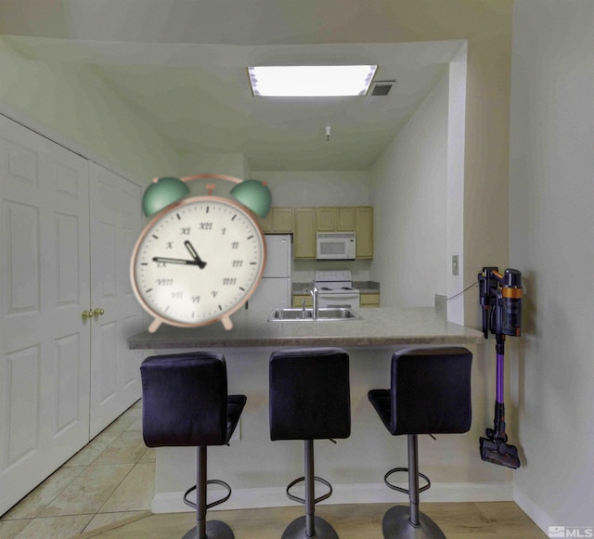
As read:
10:46
